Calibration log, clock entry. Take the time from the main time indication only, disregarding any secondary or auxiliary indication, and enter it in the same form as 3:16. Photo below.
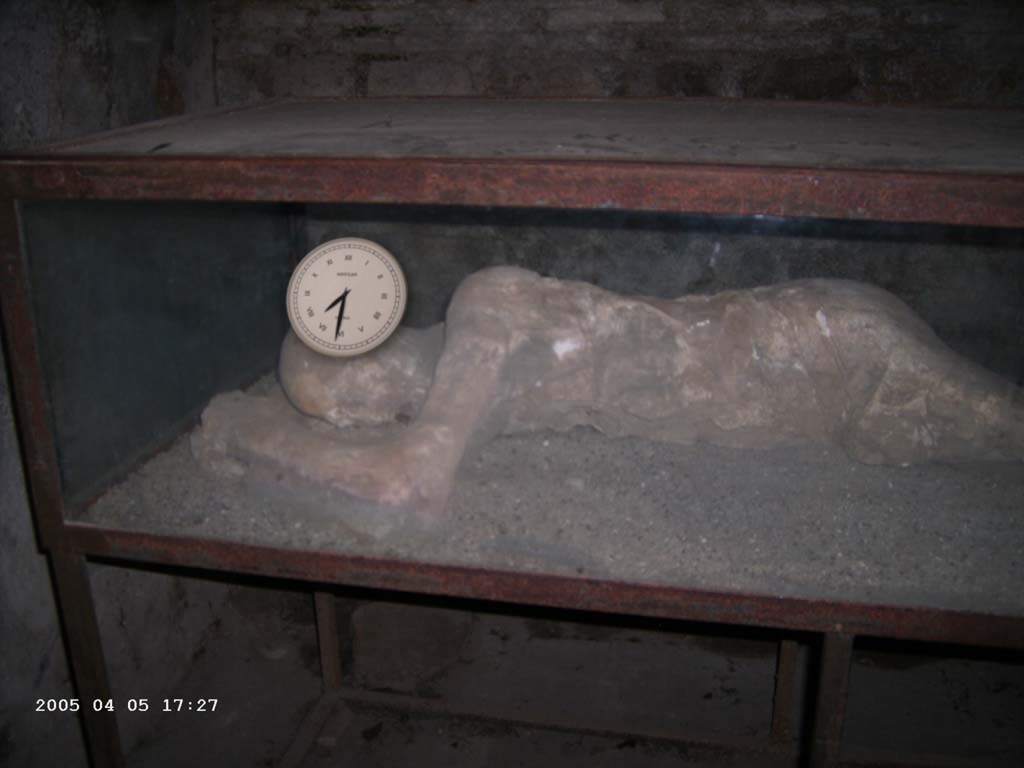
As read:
7:31
